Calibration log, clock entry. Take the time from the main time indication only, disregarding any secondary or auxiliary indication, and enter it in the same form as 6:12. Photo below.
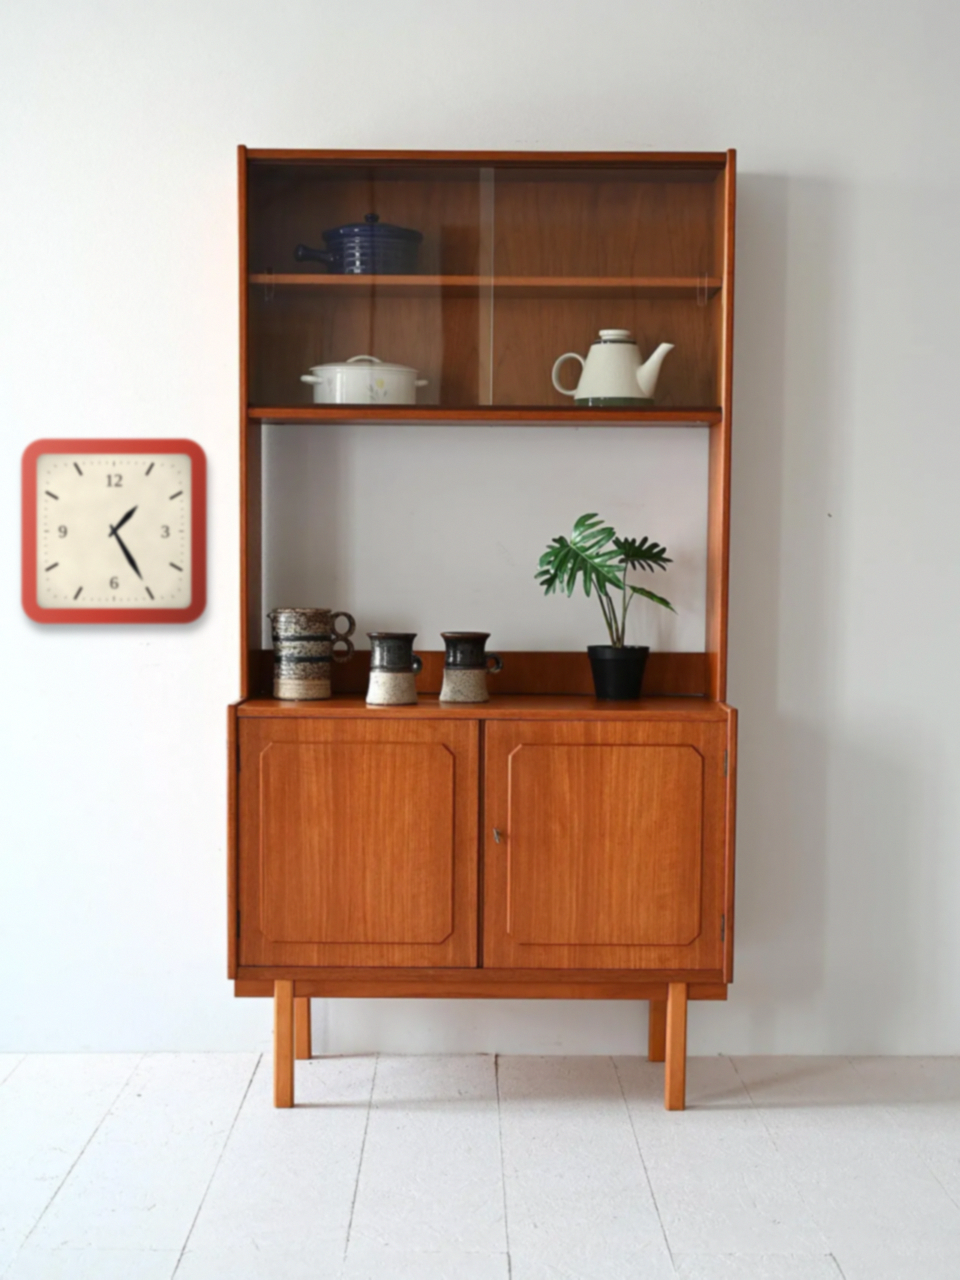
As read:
1:25
